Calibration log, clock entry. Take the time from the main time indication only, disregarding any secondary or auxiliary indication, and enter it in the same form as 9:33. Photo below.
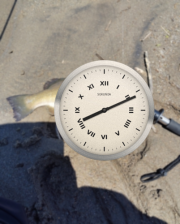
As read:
8:11
